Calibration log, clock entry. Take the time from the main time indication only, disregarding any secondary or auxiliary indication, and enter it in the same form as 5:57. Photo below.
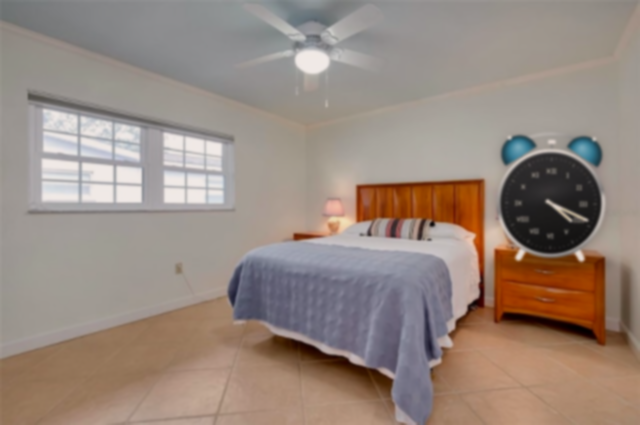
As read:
4:19
